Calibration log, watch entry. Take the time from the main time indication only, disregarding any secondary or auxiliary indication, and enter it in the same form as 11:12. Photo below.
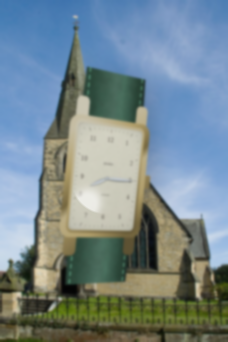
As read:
8:15
